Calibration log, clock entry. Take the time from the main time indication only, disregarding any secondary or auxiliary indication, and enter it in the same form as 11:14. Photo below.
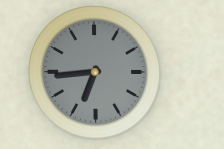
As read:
6:44
